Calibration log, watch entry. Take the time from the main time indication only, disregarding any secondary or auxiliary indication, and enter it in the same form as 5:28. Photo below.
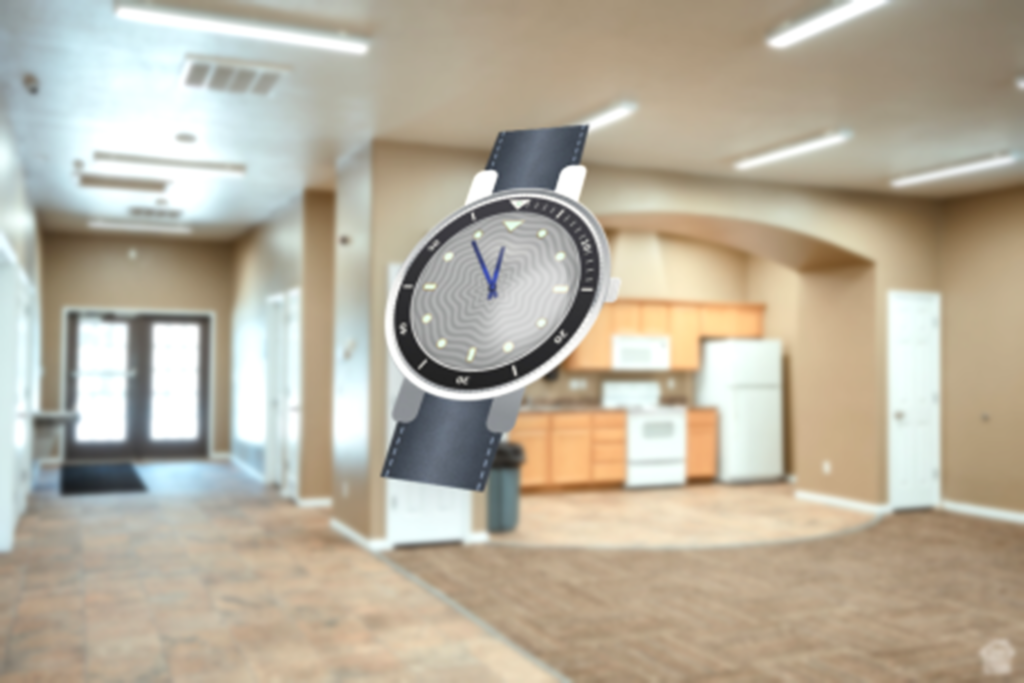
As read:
11:54
